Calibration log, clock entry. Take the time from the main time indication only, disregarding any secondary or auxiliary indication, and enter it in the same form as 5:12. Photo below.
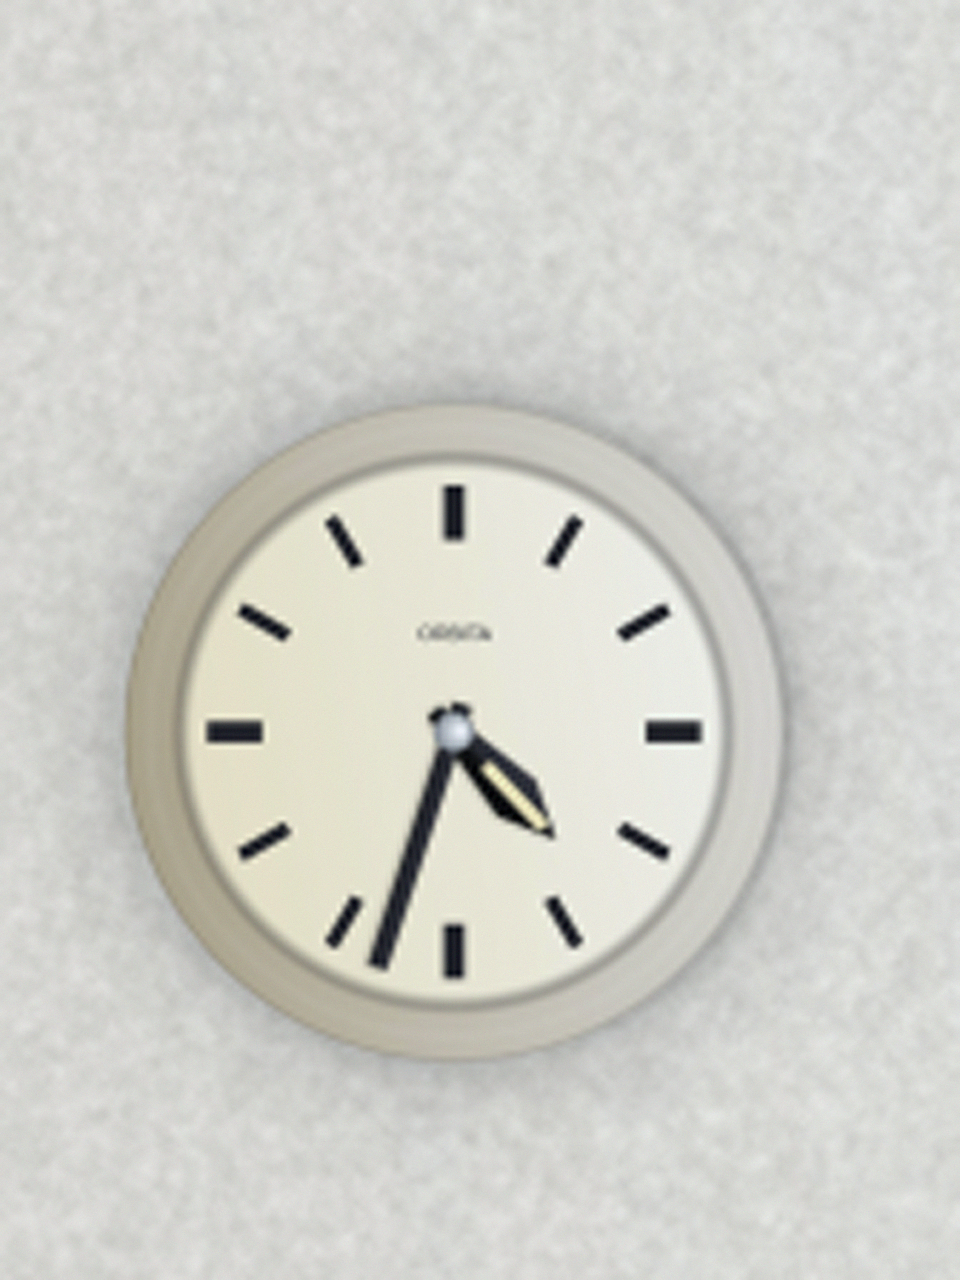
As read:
4:33
